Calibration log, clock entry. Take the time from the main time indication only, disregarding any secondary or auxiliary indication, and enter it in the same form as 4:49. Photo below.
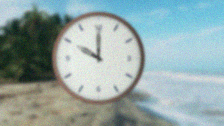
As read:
10:00
